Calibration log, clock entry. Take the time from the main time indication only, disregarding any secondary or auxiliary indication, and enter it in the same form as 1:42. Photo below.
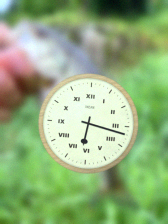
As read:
6:17
